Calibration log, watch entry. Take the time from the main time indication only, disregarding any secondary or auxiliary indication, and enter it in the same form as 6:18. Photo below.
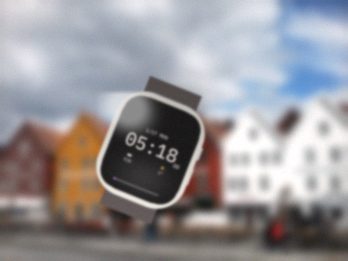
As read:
5:18
